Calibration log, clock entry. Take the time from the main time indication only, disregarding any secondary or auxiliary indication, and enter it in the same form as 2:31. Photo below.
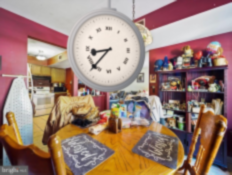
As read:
8:37
